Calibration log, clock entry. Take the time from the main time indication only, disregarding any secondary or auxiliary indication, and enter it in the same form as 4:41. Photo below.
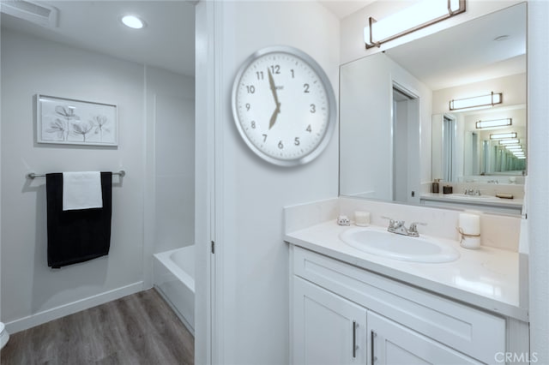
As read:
6:58
